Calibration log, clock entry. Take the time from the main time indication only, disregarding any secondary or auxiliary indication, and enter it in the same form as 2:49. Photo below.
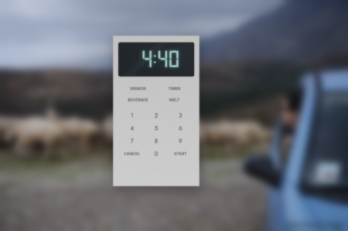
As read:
4:40
